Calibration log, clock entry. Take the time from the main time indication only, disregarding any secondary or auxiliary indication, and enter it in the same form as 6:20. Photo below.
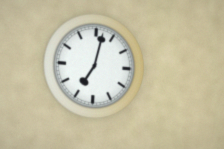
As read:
7:02
